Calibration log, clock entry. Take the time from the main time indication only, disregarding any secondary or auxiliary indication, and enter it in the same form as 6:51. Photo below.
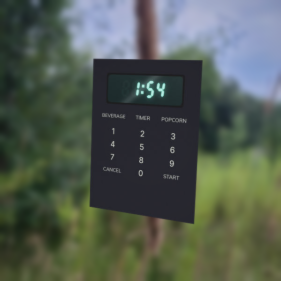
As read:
1:54
